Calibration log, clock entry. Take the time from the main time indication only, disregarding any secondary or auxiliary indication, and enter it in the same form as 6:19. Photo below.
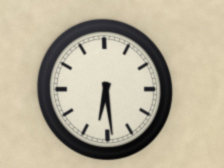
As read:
6:29
